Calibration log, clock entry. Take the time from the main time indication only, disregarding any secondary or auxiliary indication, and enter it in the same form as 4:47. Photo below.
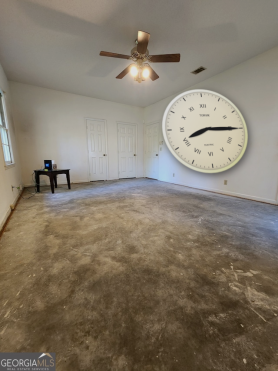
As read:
8:15
